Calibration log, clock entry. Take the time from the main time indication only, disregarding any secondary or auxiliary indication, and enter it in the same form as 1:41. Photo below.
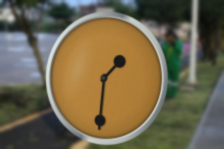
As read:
1:31
